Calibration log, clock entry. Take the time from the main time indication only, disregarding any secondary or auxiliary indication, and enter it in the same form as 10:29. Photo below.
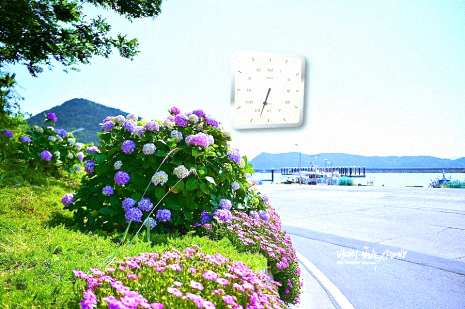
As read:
6:33
